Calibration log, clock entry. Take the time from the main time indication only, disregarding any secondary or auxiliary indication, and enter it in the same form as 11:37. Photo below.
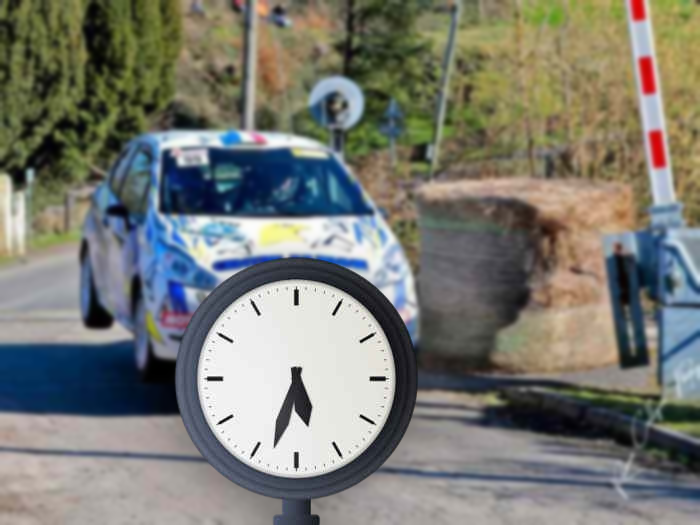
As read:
5:33
